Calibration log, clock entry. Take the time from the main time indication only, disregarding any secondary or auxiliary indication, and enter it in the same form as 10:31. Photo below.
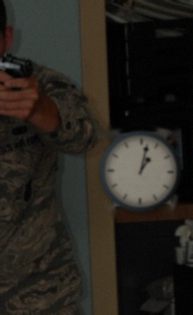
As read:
1:02
